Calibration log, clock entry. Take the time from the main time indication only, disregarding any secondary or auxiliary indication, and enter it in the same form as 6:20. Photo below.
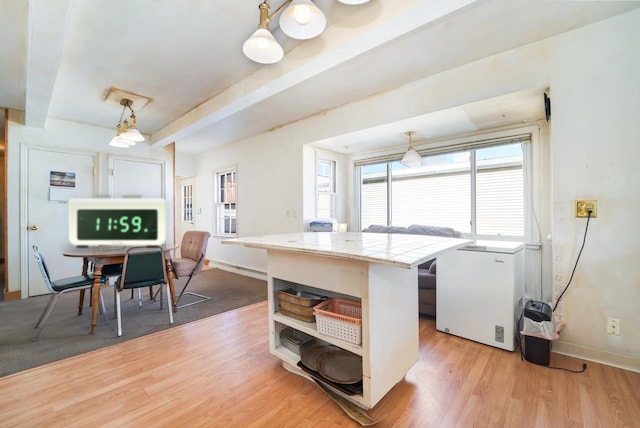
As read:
11:59
